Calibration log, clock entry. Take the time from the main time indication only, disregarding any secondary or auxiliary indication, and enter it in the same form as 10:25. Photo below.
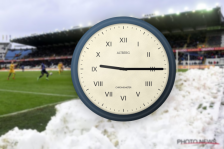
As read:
9:15
